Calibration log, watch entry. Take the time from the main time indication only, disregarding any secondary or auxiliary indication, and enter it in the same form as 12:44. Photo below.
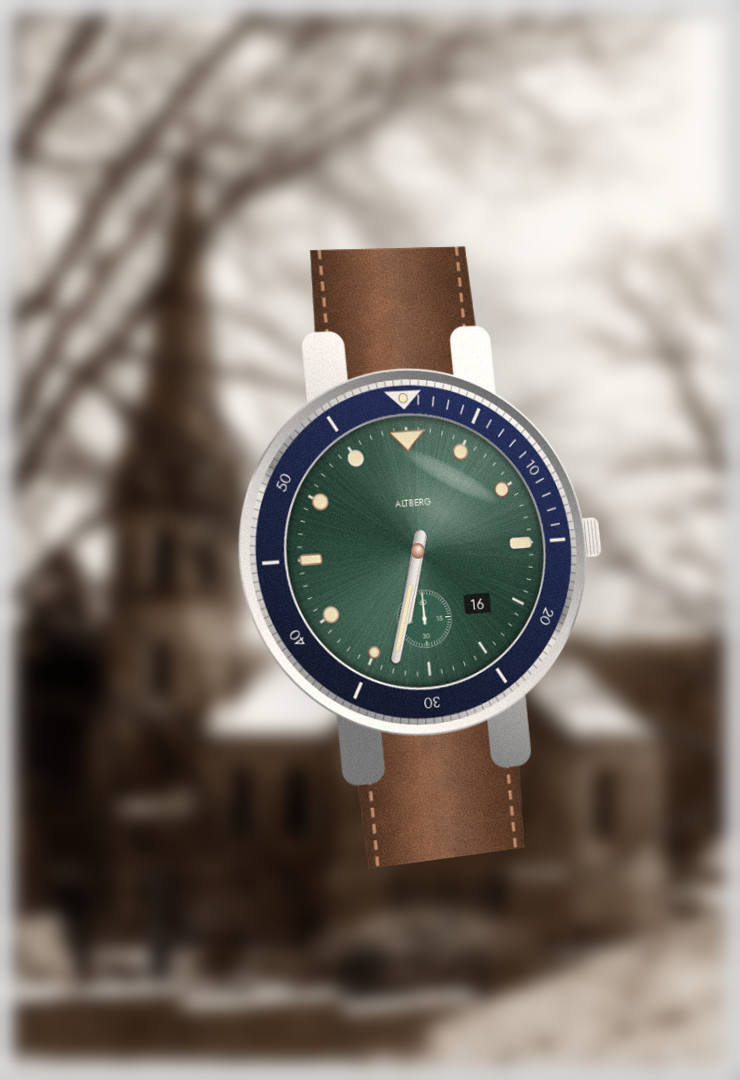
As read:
6:33
